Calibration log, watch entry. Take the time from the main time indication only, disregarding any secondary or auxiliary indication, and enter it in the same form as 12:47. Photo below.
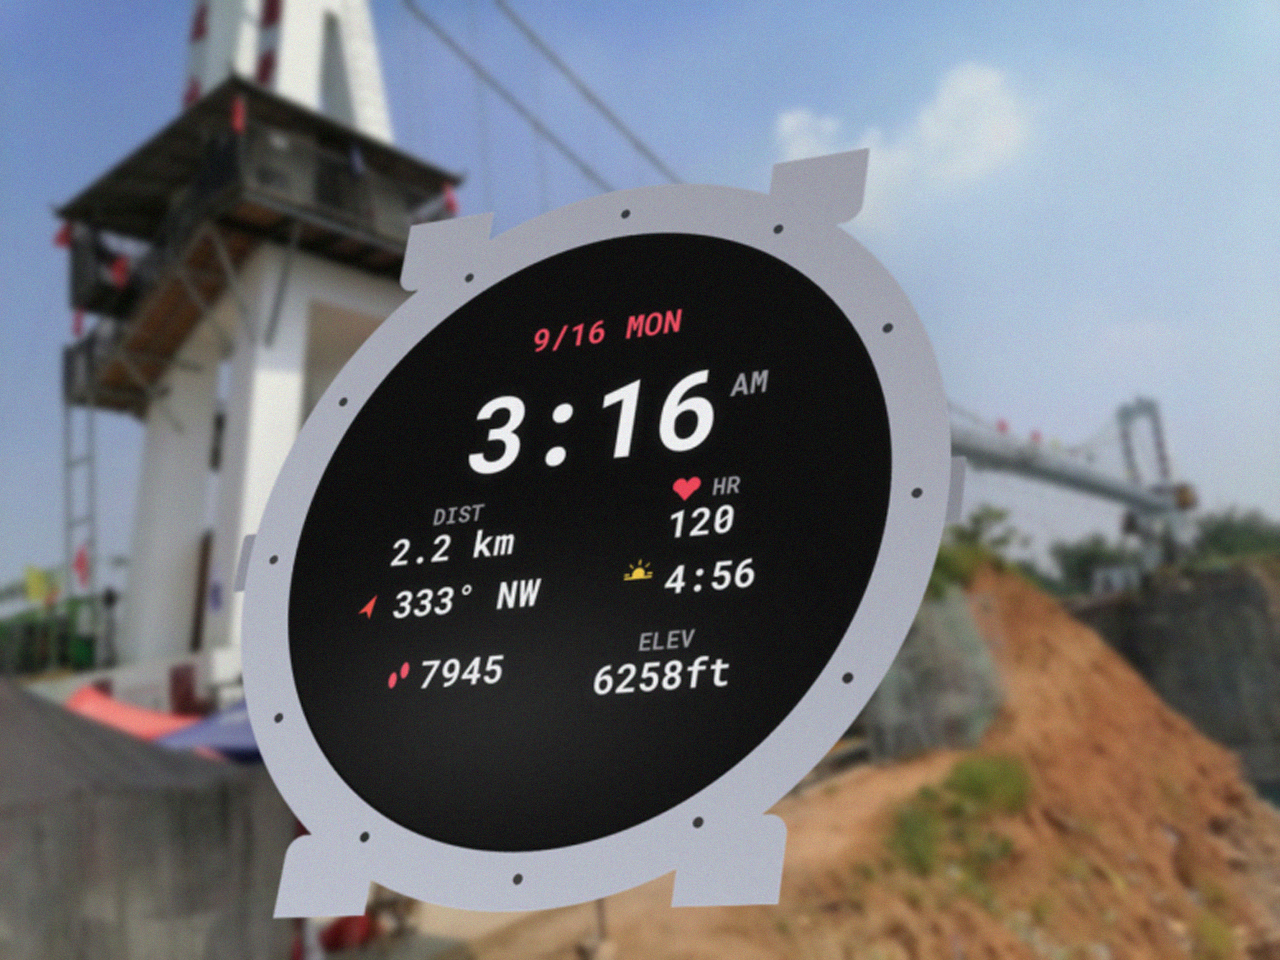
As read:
3:16
